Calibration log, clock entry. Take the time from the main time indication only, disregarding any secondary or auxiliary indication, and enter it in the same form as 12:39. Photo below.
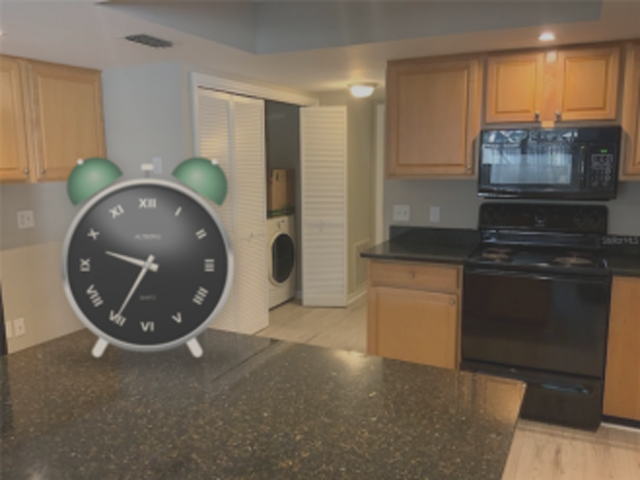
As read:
9:35
